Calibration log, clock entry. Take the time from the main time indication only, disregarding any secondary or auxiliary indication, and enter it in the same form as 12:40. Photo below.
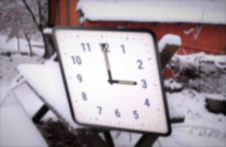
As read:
3:00
